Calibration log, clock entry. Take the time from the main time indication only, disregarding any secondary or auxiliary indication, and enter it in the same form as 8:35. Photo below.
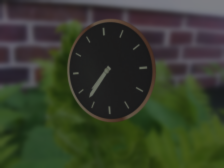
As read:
7:37
